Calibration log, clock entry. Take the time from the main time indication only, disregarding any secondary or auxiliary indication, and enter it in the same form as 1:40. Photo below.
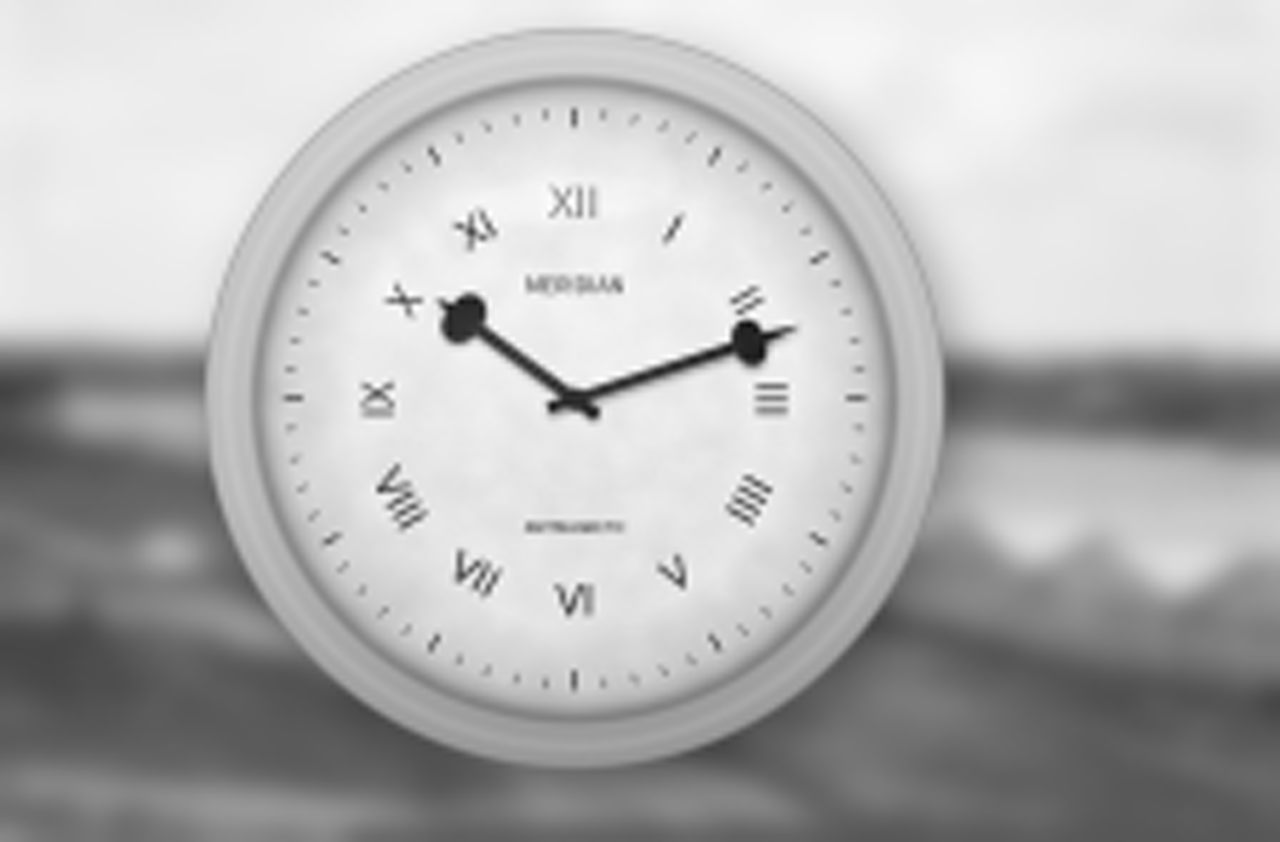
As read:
10:12
